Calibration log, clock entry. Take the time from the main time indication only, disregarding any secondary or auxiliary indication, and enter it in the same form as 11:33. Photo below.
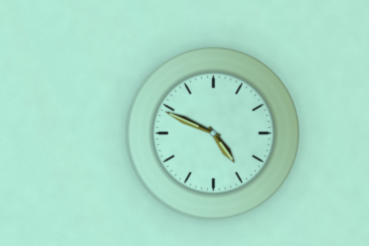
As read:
4:49
